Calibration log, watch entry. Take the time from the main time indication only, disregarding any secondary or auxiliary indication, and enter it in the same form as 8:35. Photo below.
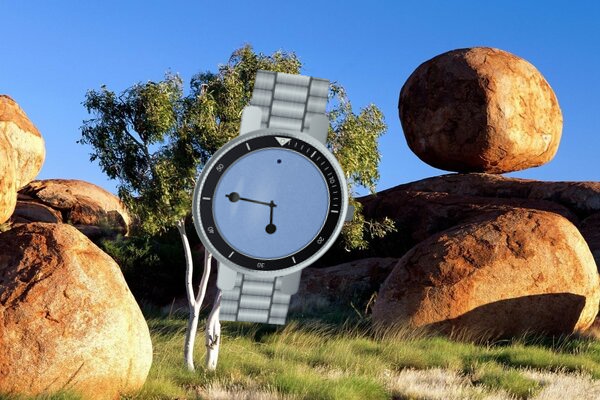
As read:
5:46
